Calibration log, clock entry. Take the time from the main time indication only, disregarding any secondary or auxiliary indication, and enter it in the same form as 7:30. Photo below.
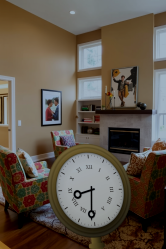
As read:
8:31
